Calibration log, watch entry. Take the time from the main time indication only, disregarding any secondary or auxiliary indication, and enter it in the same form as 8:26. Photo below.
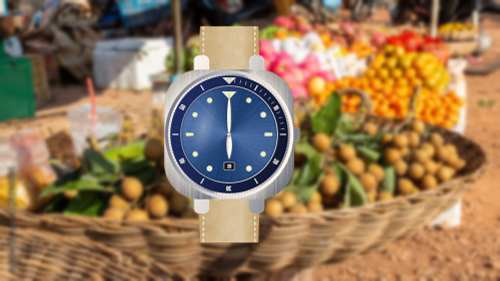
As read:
6:00
